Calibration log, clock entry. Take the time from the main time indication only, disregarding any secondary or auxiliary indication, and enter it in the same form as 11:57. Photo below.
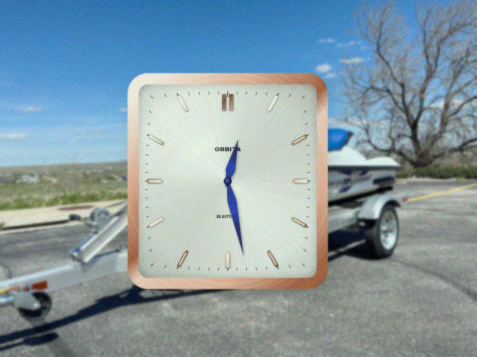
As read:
12:28
